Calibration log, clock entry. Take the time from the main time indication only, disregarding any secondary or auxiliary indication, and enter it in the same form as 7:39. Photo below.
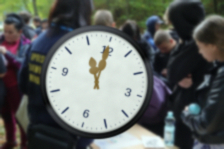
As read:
11:00
